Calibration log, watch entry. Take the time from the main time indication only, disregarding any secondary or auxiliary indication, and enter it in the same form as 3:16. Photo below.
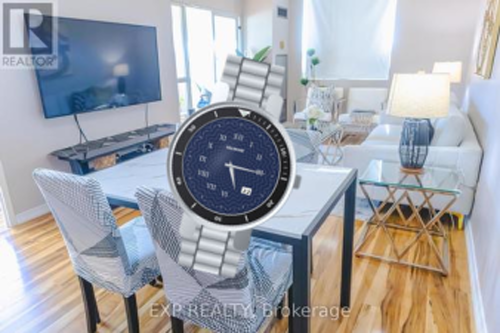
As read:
5:15
